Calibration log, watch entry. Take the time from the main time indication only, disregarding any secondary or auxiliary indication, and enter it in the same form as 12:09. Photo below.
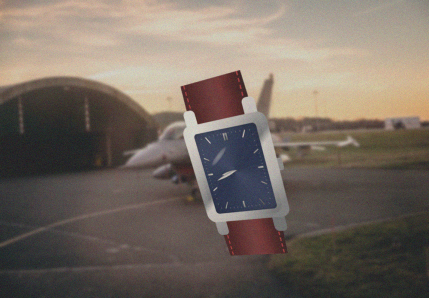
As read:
8:42
